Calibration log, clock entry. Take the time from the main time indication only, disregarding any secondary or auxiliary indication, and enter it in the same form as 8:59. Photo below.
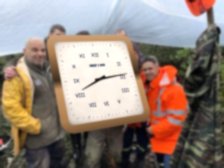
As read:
8:14
